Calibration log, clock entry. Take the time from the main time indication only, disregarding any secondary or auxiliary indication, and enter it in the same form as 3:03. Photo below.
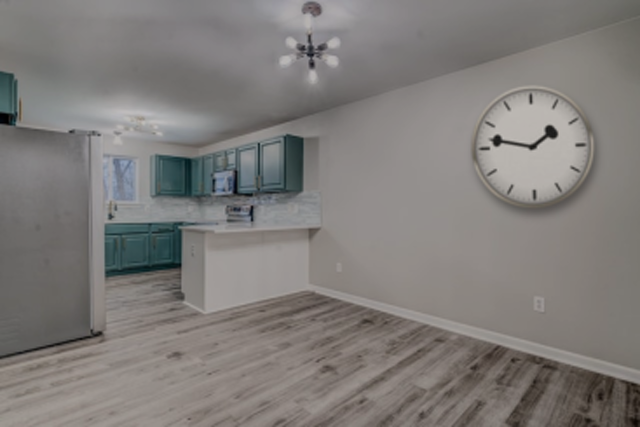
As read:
1:47
